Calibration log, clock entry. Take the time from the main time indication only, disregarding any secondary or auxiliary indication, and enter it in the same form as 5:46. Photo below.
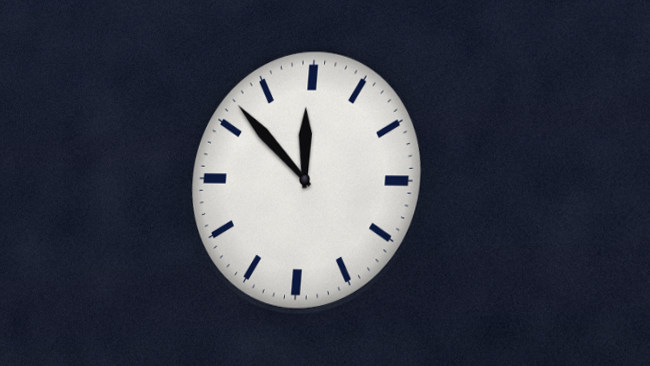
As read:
11:52
